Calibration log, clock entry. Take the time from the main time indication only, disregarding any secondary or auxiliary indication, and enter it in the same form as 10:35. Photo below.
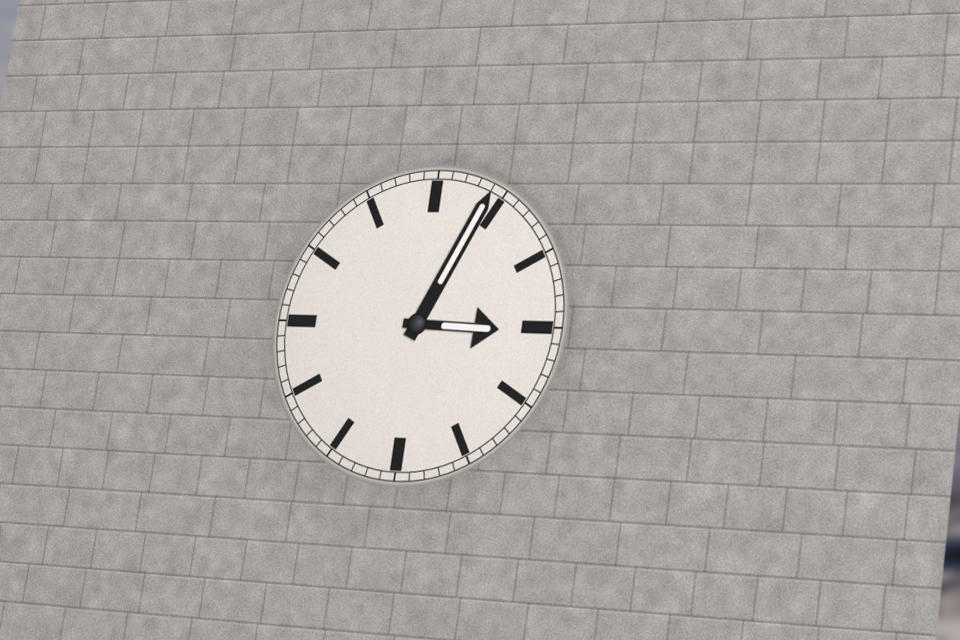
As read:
3:04
